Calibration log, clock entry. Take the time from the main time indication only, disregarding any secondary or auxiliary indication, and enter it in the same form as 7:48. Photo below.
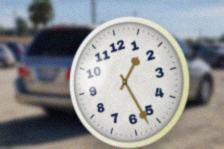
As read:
1:27
